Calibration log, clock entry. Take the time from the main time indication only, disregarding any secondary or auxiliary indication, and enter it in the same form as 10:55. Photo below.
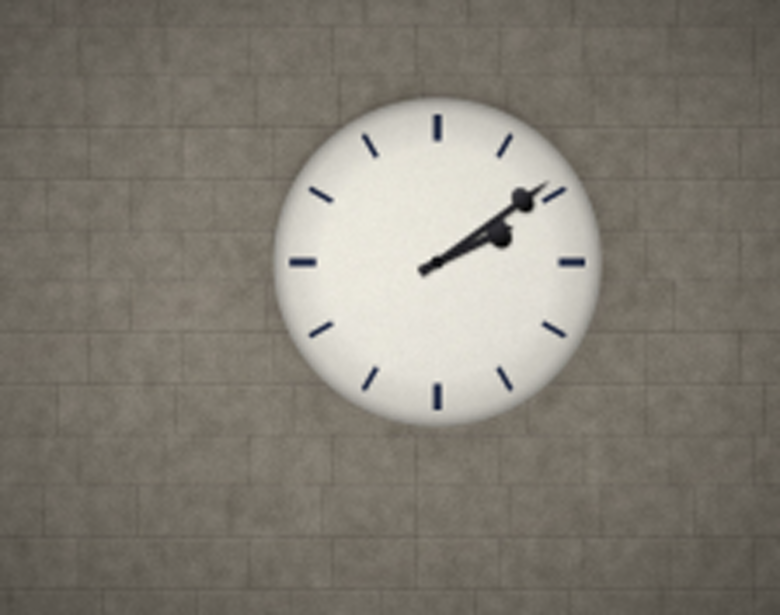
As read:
2:09
